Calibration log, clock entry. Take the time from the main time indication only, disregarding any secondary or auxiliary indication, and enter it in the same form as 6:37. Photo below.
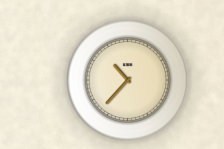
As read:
10:37
